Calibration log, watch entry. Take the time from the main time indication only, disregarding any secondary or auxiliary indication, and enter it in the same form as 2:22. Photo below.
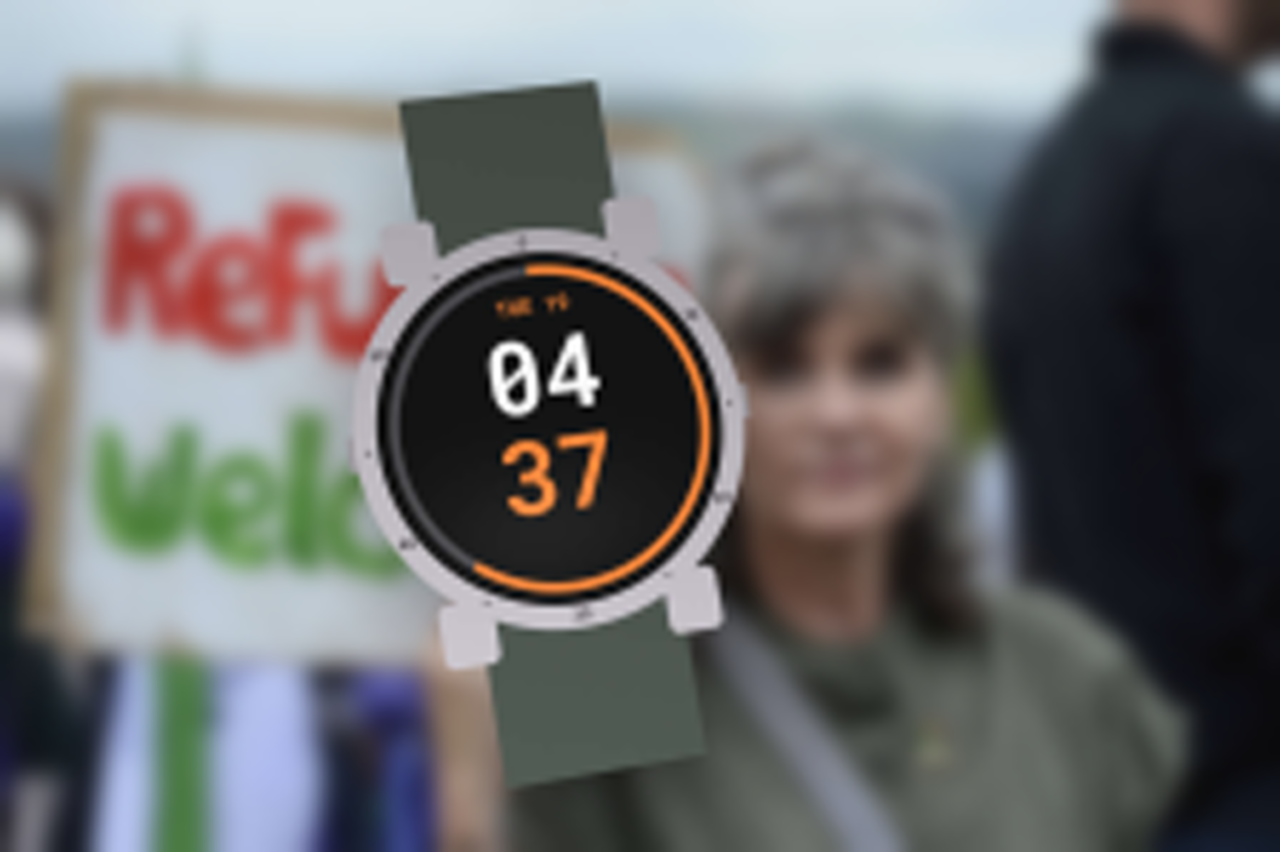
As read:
4:37
